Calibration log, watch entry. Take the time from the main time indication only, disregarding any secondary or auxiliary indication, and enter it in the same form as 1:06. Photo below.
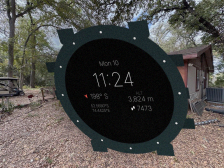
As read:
11:24
